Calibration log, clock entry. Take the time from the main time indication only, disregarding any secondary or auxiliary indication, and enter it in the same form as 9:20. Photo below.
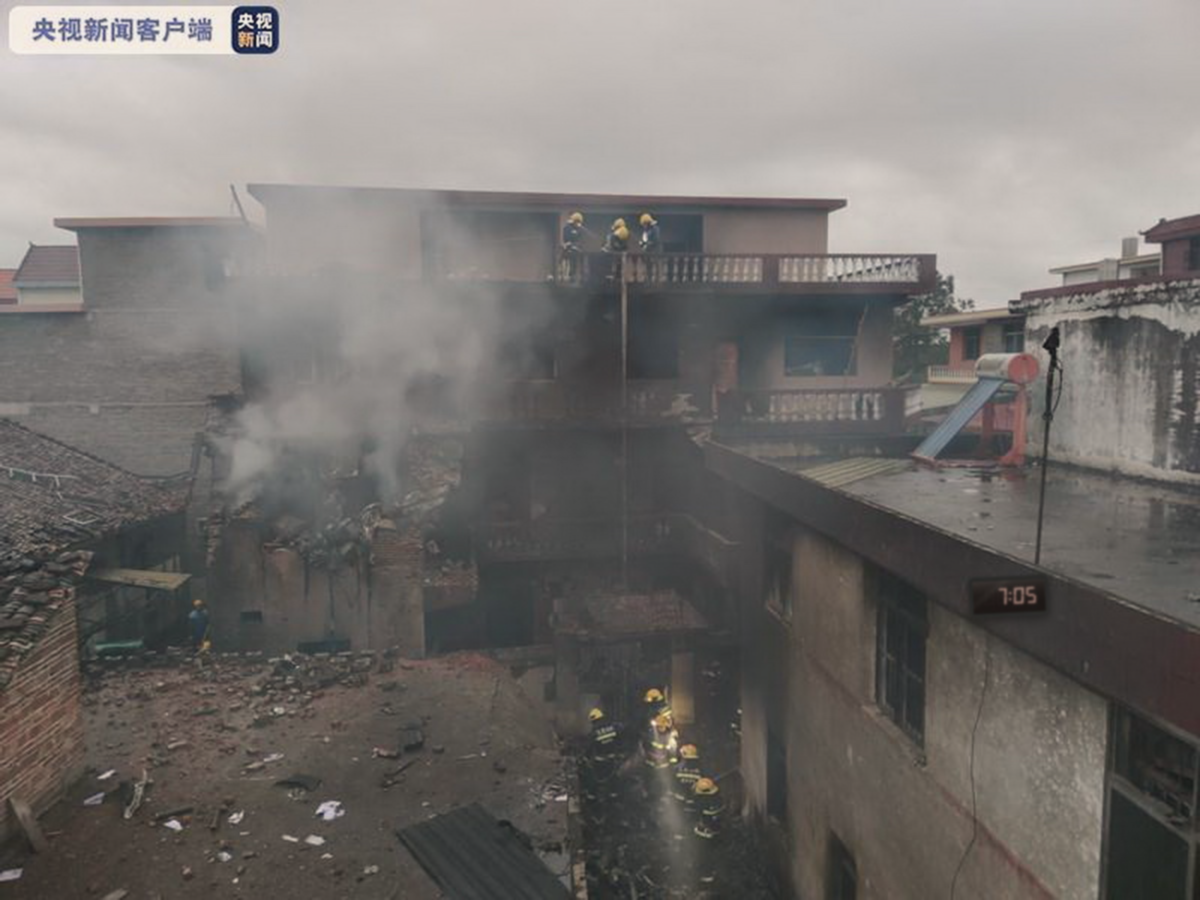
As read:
7:05
